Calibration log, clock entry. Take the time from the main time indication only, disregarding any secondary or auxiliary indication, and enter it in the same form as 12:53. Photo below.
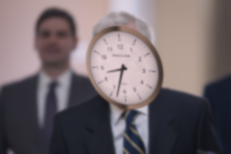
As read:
8:33
